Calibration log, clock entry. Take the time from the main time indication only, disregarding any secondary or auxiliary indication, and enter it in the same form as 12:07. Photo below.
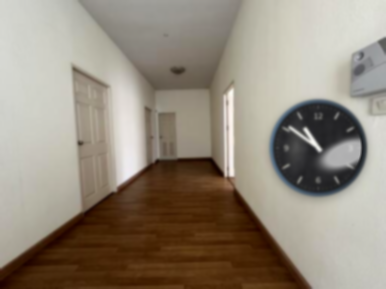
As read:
10:51
